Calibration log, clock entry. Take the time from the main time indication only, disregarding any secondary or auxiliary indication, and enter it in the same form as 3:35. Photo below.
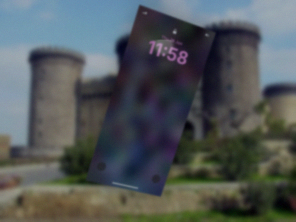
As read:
11:58
